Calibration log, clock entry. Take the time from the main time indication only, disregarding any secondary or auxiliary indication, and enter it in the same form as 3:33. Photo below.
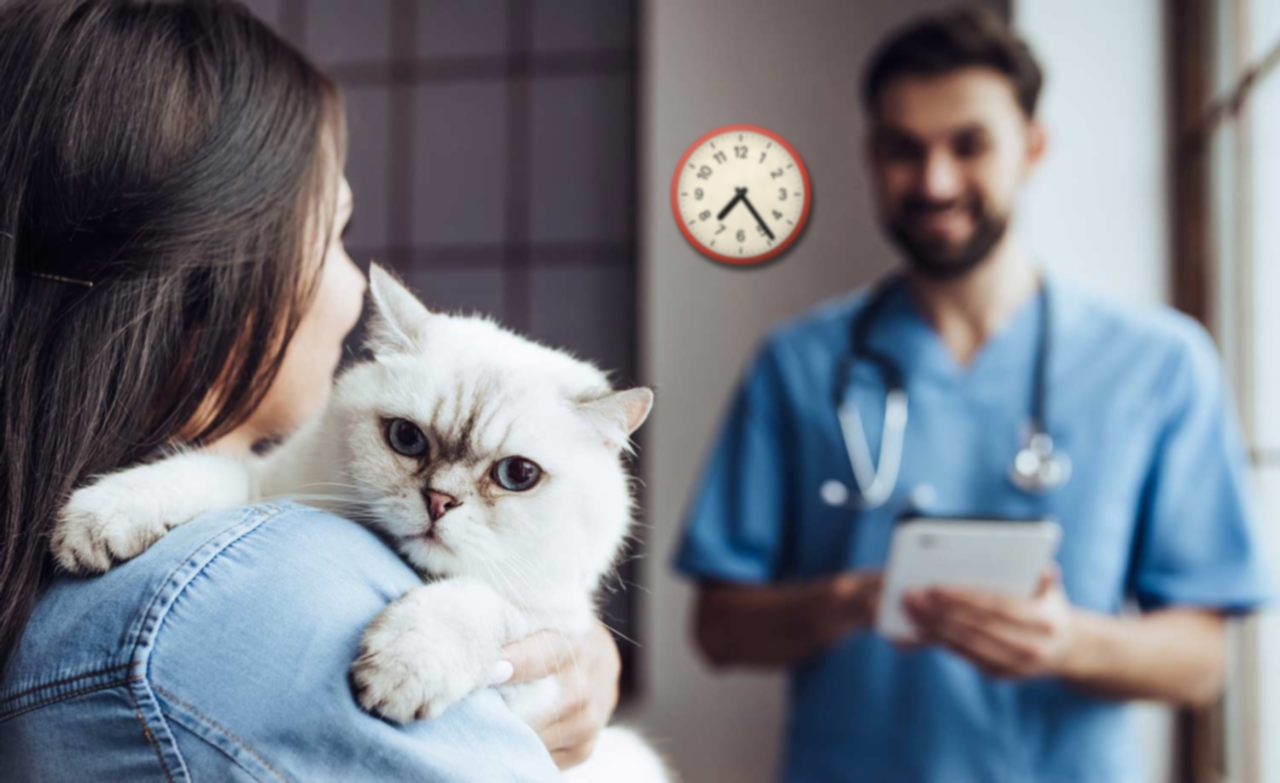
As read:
7:24
